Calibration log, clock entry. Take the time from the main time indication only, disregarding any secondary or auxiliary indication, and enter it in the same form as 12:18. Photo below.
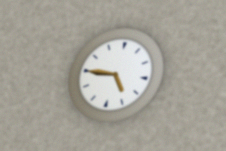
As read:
4:45
